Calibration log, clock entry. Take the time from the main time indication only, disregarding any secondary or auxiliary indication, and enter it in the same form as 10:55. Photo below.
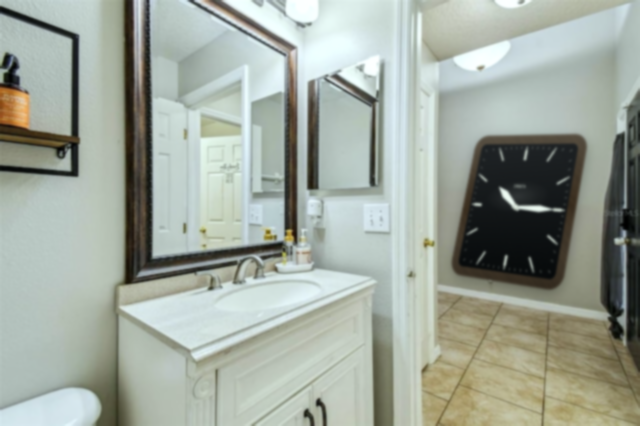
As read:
10:15
